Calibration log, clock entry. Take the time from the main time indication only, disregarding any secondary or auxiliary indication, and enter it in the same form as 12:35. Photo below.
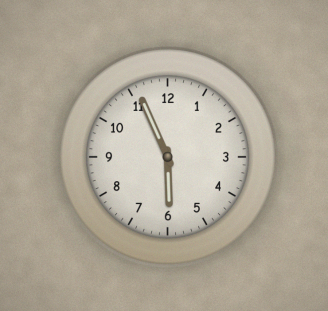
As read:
5:56
